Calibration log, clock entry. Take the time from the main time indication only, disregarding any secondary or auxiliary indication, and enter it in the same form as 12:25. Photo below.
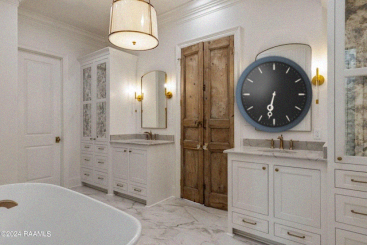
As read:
6:32
